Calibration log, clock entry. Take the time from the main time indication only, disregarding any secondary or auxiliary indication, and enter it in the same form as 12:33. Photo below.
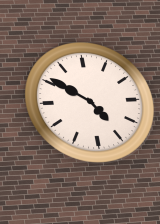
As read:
4:51
